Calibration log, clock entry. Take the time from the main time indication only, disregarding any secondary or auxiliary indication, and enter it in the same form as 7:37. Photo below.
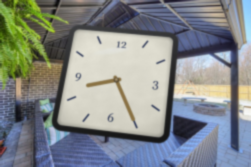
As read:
8:25
